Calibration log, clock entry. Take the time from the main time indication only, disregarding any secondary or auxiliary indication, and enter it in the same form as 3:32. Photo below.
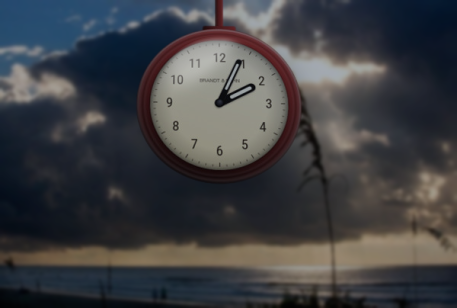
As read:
2:04
